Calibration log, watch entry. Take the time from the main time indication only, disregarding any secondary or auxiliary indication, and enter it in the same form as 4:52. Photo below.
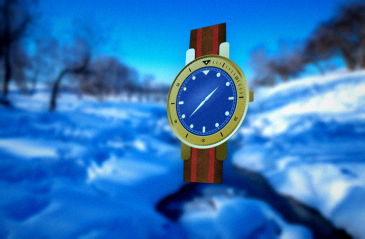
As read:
1:38
